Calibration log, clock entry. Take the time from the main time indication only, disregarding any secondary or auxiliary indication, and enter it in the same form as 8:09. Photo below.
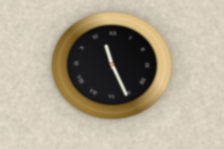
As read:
11:26
